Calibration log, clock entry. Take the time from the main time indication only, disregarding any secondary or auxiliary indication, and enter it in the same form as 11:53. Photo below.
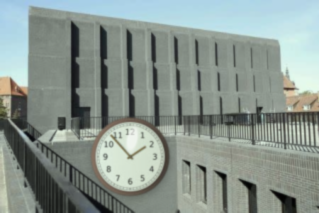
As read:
1:53
